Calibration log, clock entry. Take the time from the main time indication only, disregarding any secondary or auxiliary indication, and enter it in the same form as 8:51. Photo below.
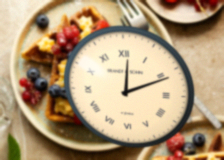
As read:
12:11
